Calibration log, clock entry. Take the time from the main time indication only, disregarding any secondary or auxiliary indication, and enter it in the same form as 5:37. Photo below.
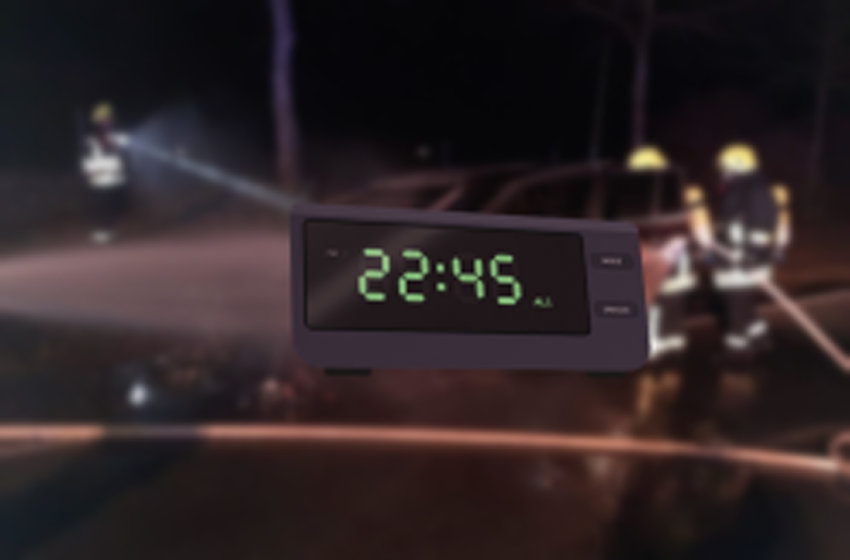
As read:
22:45
